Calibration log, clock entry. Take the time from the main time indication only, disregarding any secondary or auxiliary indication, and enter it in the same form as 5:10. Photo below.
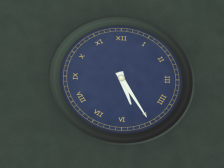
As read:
5:25
